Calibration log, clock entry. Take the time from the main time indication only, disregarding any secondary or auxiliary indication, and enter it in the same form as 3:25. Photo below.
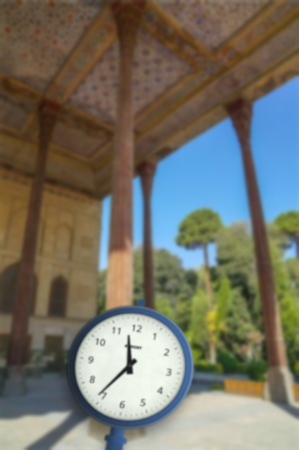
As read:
11:36
